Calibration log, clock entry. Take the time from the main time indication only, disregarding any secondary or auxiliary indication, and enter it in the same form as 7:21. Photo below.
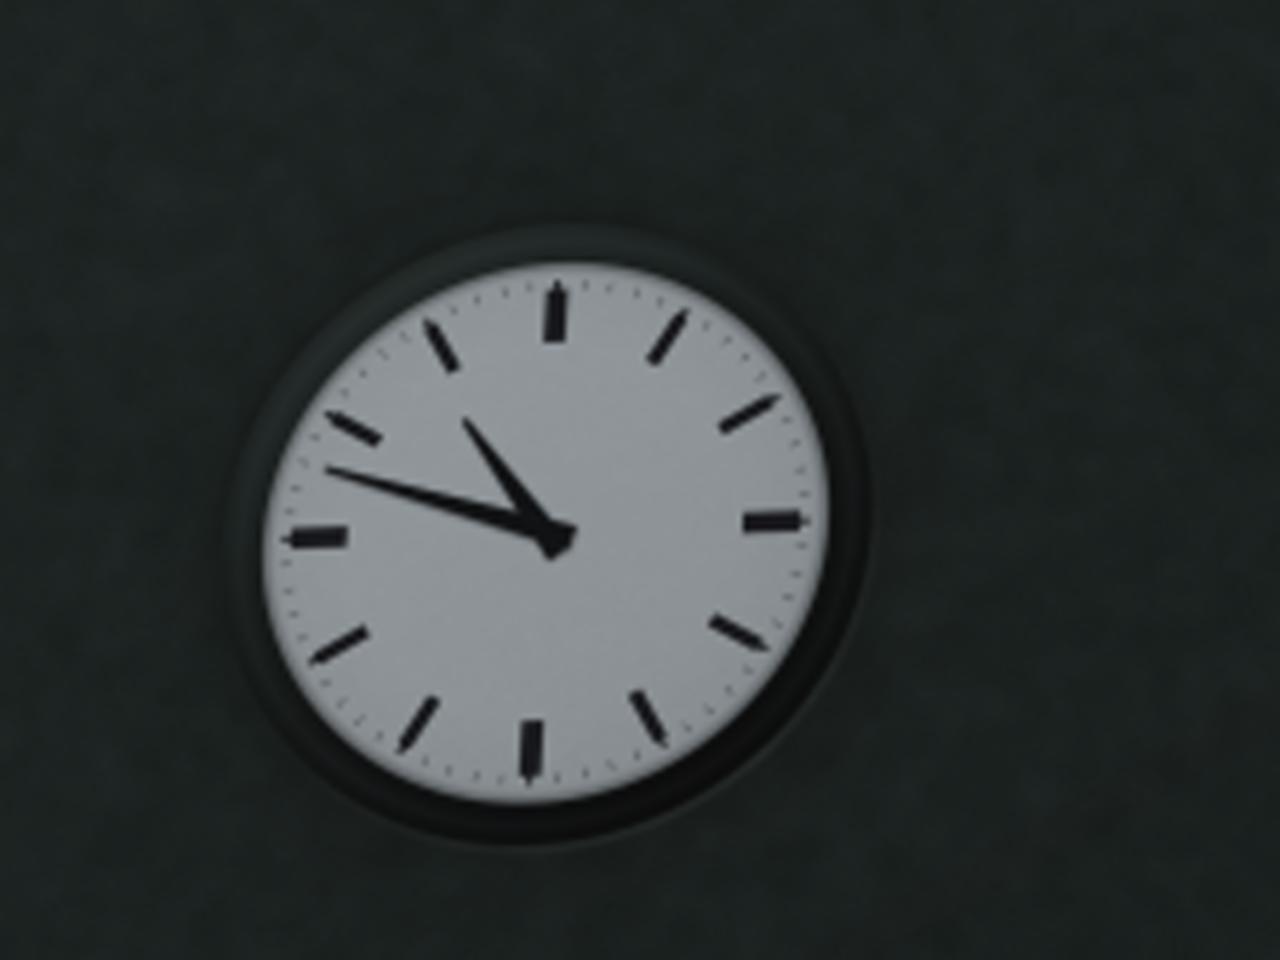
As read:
10:48
